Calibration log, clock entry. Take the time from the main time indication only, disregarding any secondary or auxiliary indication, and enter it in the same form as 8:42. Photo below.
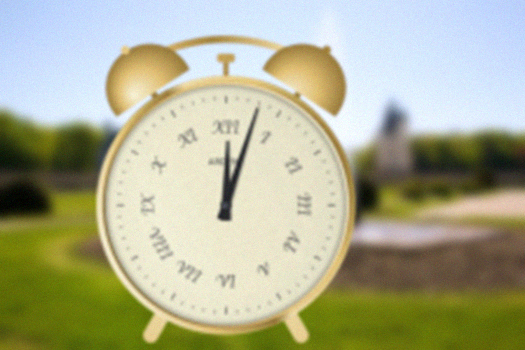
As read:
12:03
